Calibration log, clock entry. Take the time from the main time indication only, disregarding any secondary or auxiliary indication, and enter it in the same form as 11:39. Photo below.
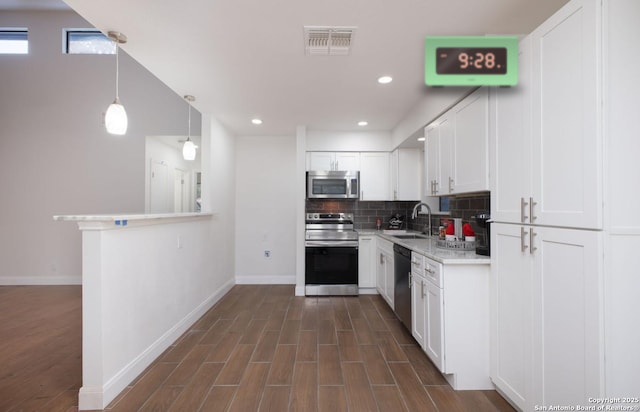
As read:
9:28
